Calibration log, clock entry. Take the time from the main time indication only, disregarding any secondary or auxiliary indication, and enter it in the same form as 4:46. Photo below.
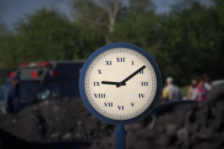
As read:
9:09
